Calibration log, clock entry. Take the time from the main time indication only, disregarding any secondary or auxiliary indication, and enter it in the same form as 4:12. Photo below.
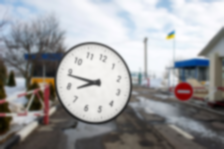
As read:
7:44
